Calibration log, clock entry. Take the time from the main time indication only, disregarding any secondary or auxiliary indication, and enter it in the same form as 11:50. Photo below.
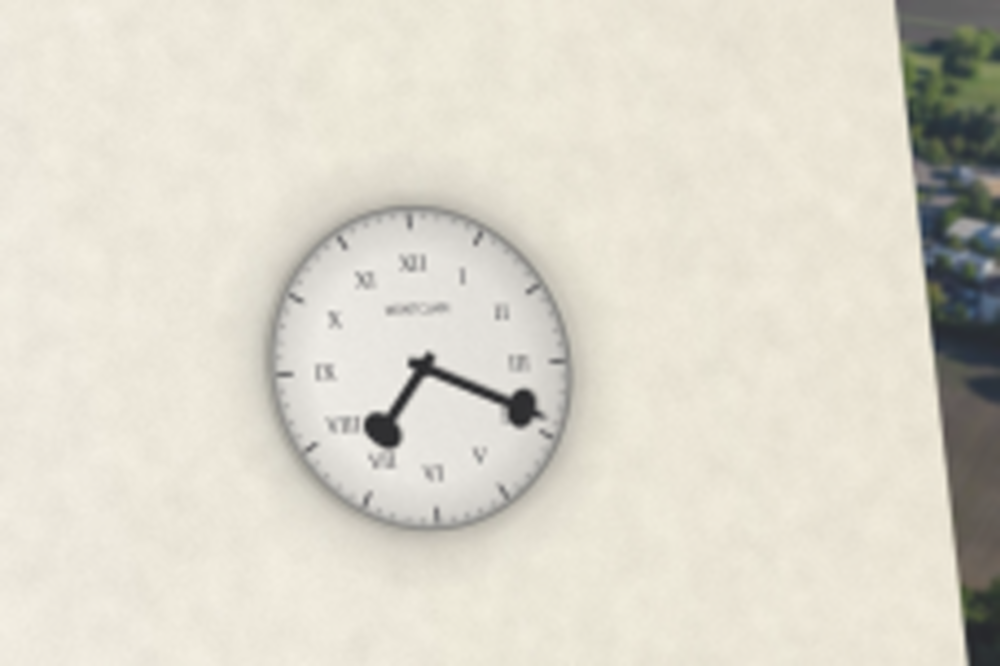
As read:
7:19
